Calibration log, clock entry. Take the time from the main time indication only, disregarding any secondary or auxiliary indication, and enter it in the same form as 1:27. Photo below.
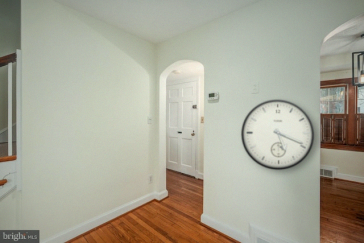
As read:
5:19
